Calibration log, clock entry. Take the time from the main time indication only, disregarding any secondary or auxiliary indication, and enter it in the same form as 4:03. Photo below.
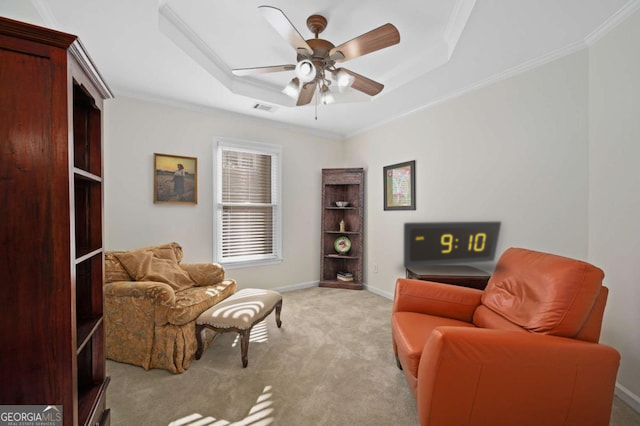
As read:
9:10
